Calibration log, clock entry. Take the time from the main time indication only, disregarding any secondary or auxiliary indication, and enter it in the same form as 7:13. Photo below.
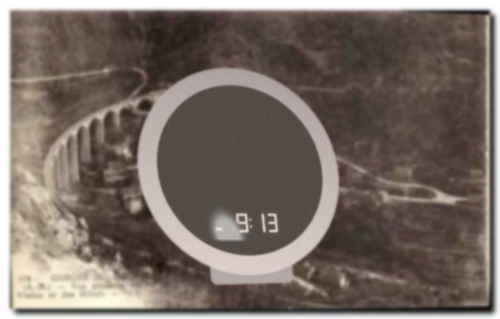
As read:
9:13
